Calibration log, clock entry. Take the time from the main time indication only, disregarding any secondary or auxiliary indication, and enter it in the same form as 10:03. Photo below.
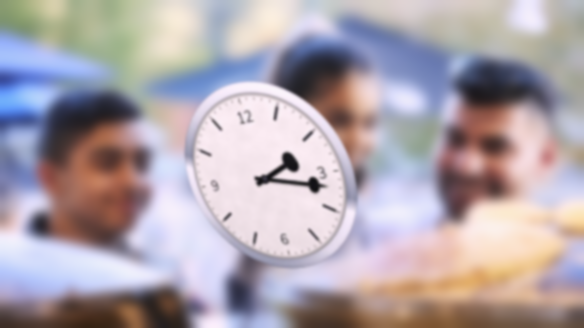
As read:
2:17
